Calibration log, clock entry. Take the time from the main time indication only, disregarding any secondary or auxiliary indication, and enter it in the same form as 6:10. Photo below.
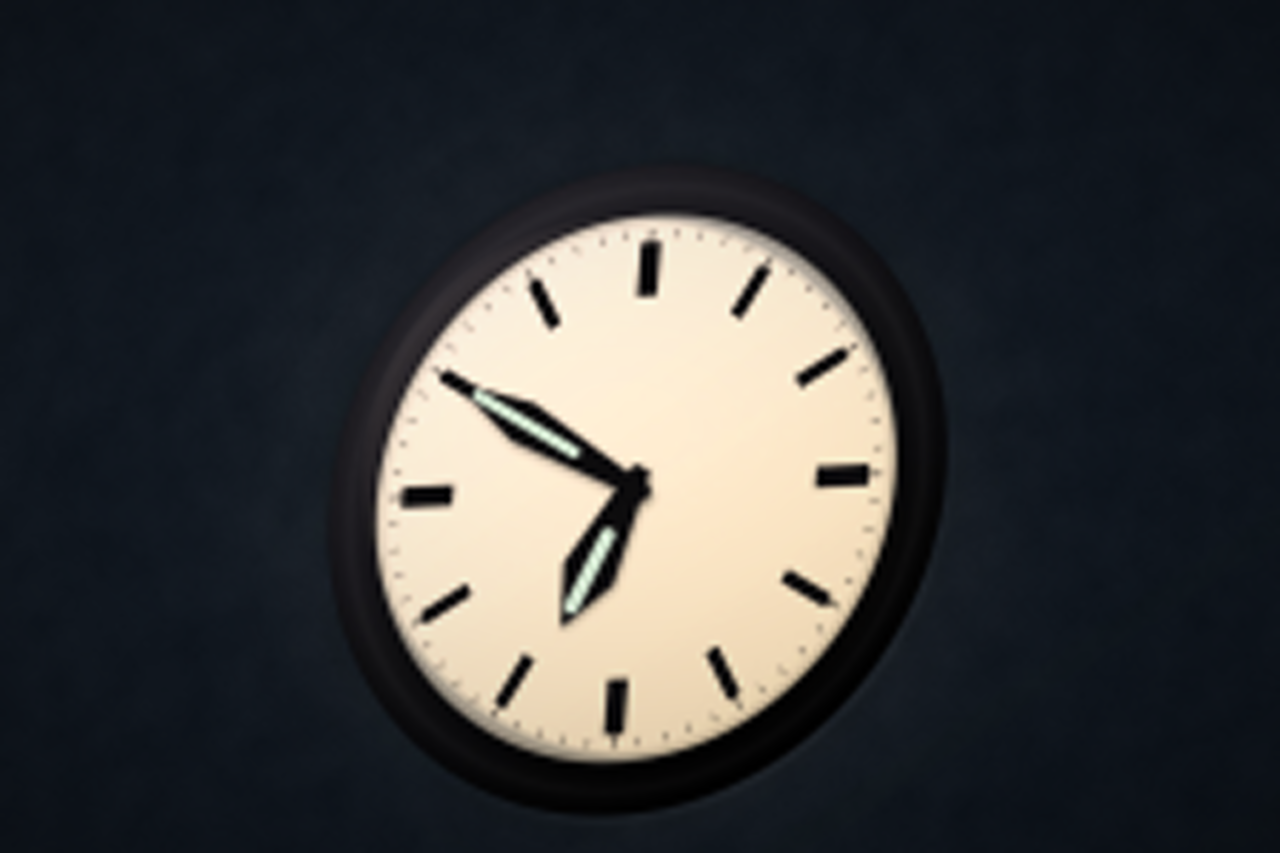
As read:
6:50
